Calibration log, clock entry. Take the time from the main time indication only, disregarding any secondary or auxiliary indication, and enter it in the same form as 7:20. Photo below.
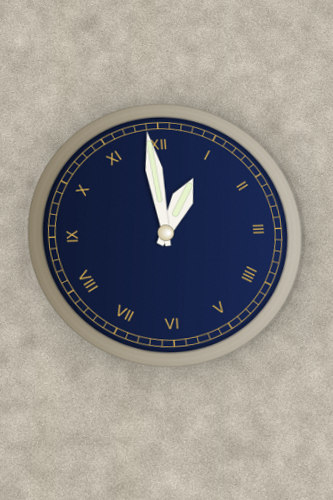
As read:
12:59
